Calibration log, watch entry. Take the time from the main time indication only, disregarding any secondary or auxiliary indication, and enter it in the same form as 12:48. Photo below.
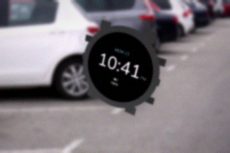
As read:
10:41
